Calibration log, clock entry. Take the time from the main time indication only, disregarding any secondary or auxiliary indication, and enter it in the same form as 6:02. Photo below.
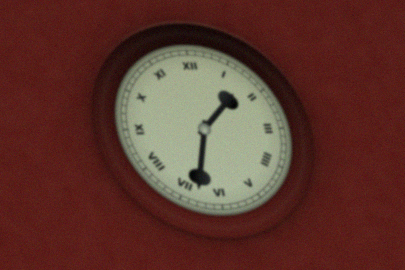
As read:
1:33
